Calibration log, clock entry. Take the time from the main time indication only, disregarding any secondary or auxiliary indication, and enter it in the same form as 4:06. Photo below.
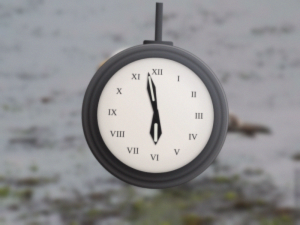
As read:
5:58
